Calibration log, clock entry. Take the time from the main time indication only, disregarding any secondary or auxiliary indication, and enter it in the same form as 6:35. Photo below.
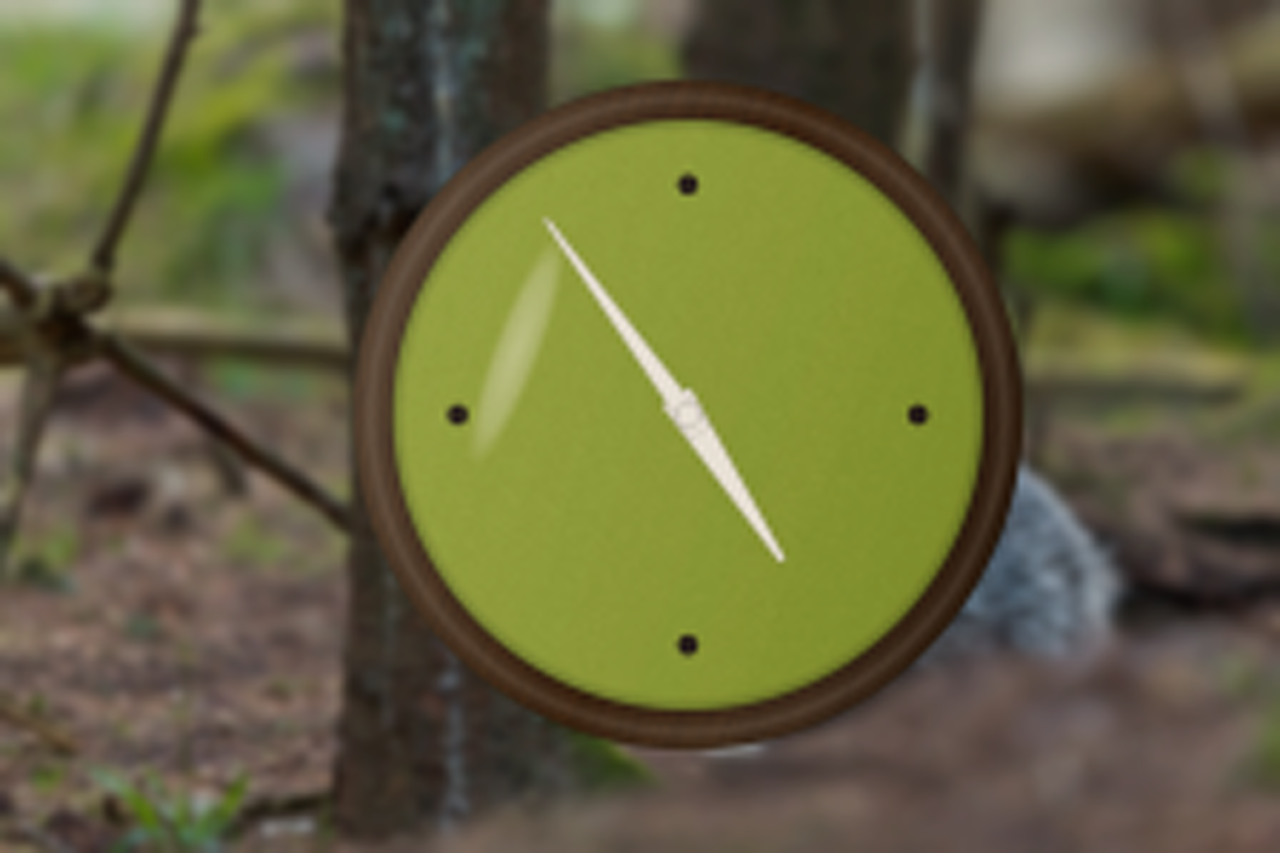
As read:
4:54
